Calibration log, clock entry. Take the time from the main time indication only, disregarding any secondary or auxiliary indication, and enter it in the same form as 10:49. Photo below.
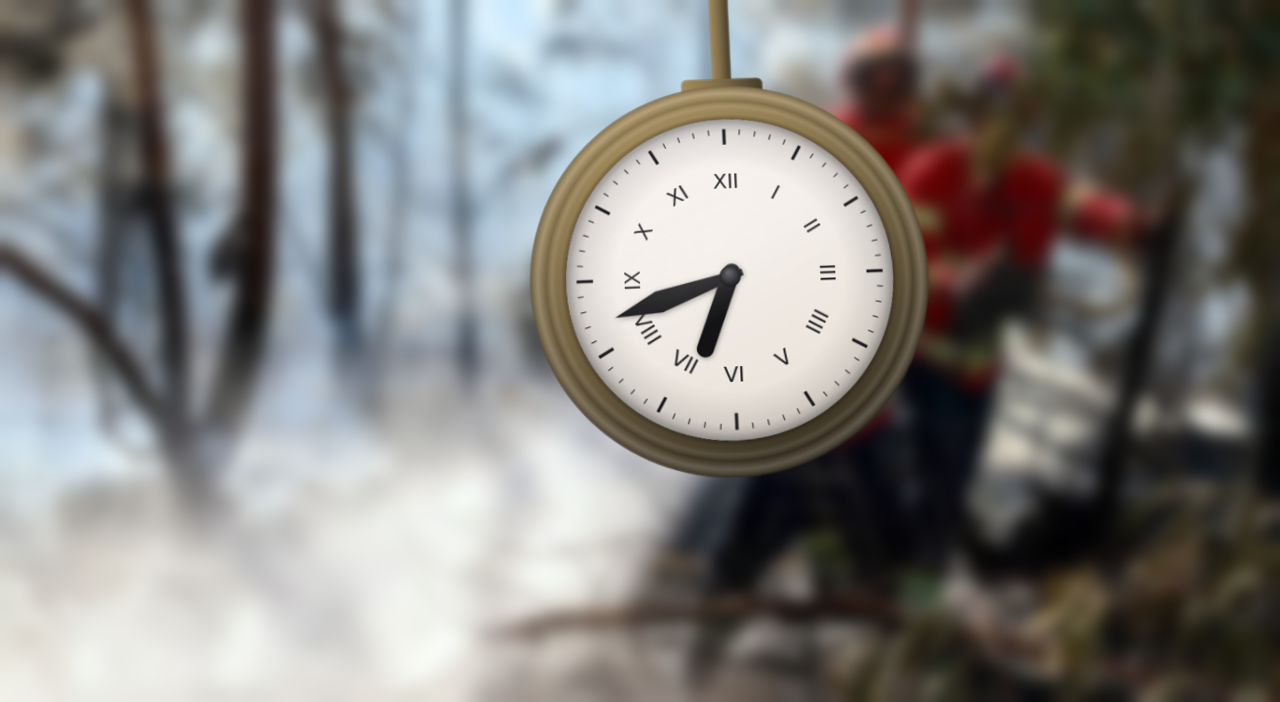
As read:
6:42
